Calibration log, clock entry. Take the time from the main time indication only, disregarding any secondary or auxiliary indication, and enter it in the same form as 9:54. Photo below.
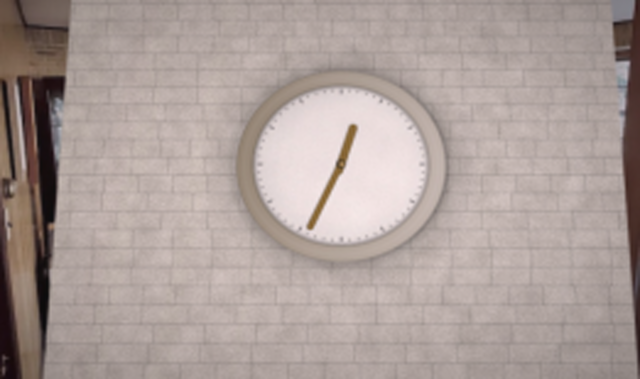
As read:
12:34
